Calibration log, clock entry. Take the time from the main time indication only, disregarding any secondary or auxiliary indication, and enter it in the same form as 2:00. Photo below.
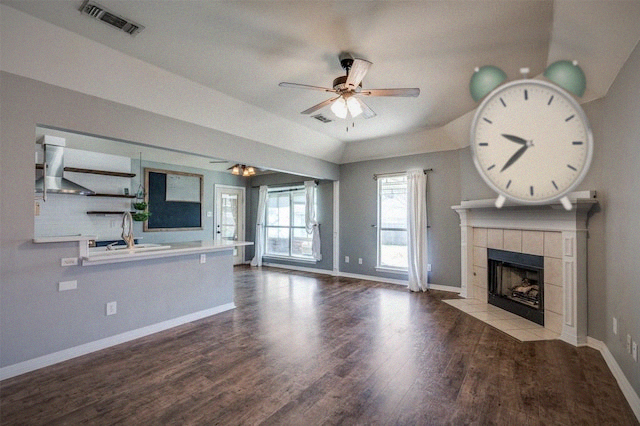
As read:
9:38
